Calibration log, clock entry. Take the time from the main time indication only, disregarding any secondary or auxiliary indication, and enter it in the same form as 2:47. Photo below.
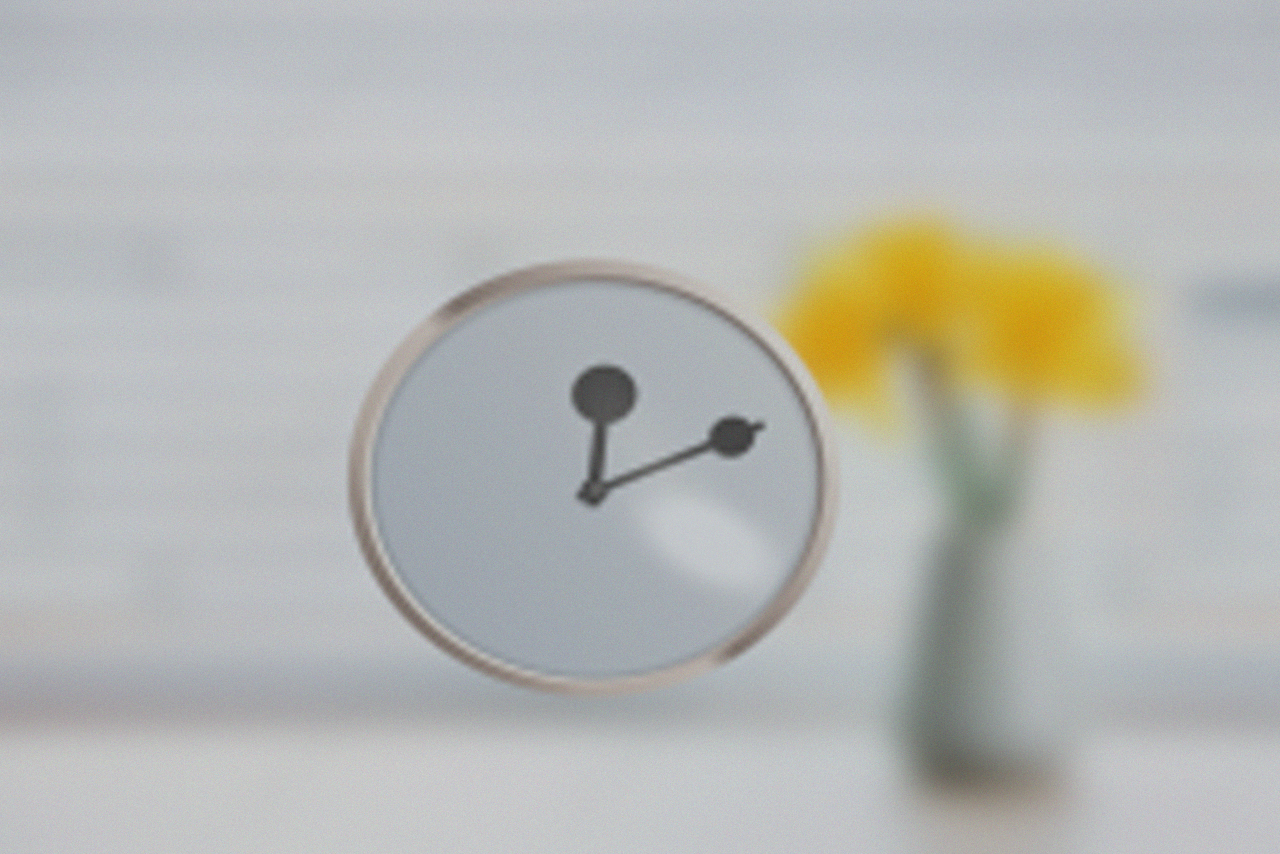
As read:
12:11
